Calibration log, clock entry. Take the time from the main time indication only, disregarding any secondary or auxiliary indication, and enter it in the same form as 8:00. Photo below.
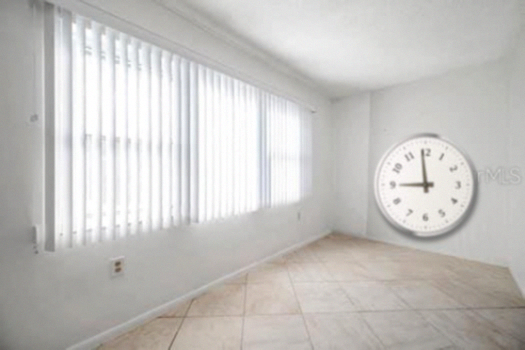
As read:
8:59
